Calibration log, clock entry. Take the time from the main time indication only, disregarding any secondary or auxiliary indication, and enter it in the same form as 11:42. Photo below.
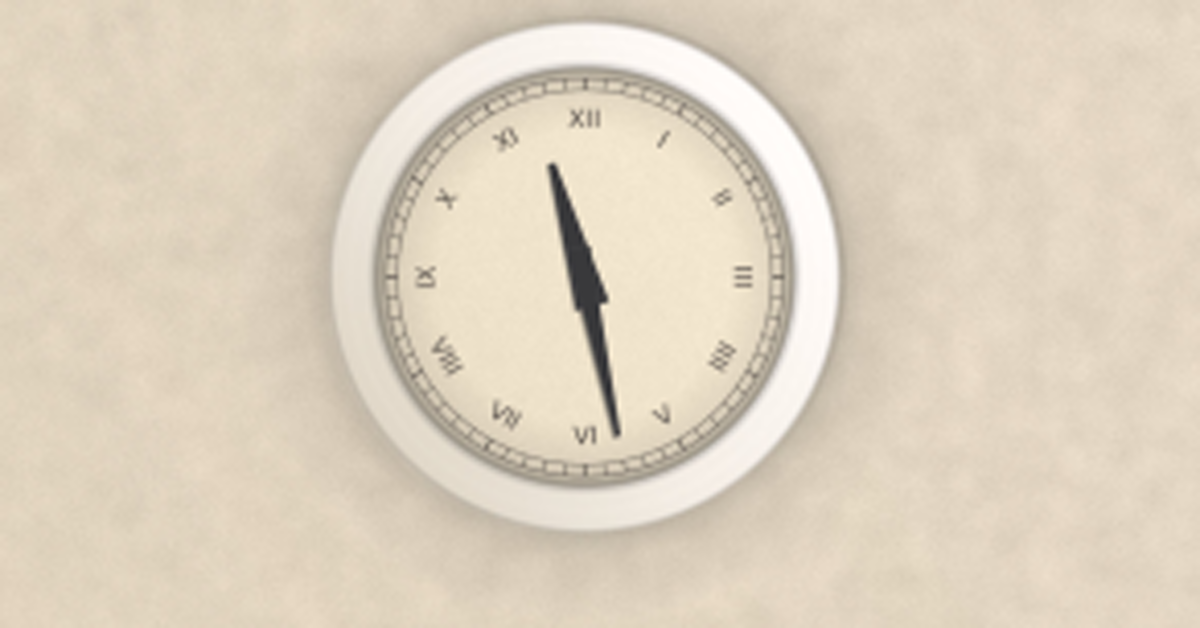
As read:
11:28
